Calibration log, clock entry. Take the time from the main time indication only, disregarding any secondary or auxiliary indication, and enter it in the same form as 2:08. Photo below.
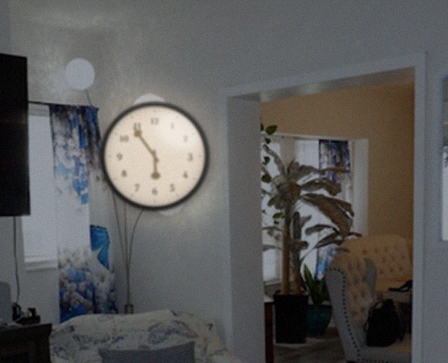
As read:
5:54
